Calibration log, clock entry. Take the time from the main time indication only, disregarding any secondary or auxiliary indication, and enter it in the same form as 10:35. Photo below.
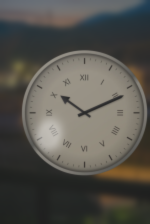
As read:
10:11
